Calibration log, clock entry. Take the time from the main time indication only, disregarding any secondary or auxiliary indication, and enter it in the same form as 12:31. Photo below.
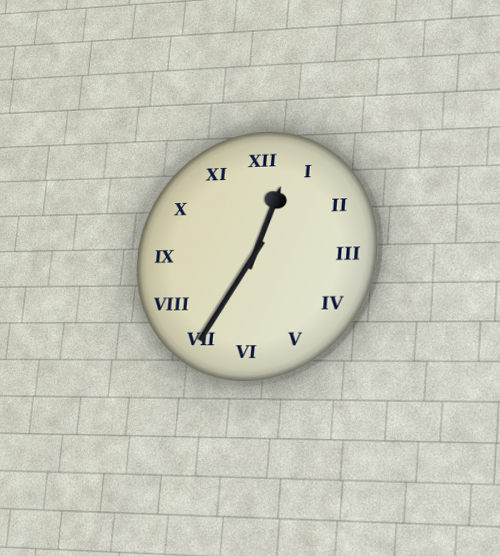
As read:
12:35
